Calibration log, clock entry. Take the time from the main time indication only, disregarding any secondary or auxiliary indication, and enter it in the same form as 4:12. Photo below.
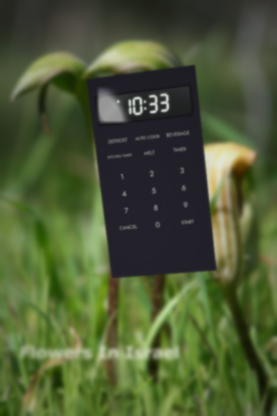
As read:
10:33
